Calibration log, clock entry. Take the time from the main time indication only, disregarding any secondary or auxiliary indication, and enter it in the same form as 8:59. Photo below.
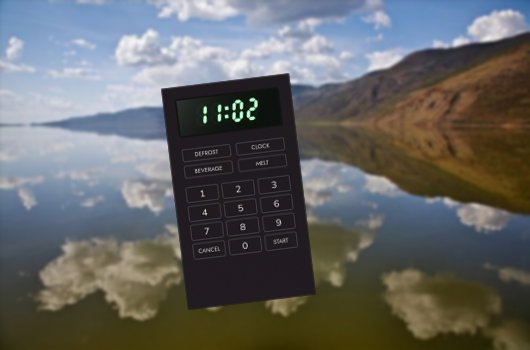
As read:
11:02
